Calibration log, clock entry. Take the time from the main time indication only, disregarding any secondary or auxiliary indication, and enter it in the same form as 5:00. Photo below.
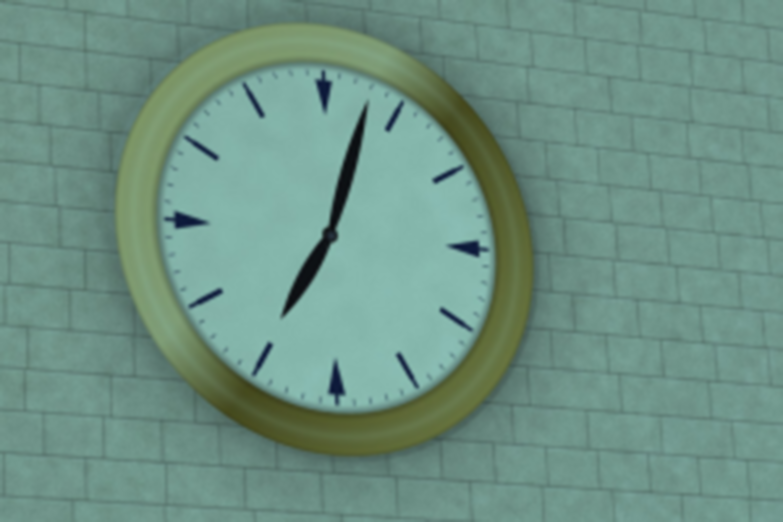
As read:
7:03
